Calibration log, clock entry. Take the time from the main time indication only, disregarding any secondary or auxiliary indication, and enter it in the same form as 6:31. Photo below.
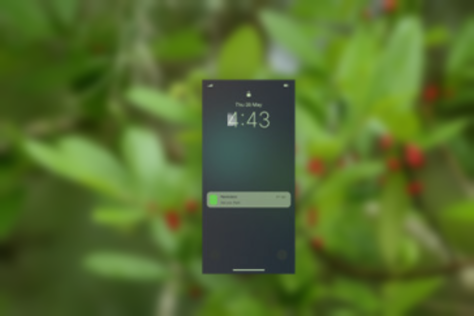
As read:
4:43
